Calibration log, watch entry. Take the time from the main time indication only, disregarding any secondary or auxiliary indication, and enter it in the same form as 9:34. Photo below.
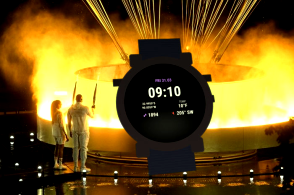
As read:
9:10
